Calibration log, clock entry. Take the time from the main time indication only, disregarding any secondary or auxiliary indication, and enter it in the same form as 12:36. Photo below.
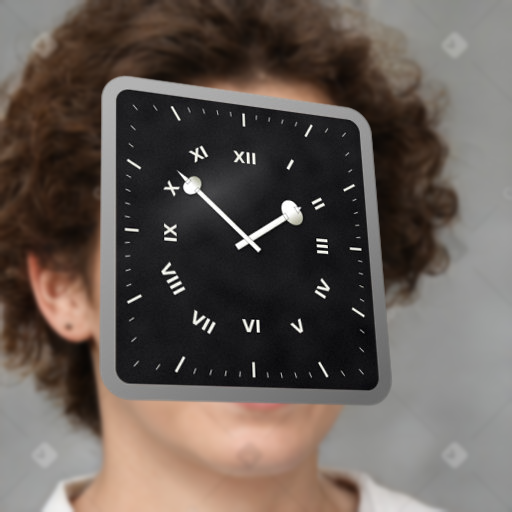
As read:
1:52
